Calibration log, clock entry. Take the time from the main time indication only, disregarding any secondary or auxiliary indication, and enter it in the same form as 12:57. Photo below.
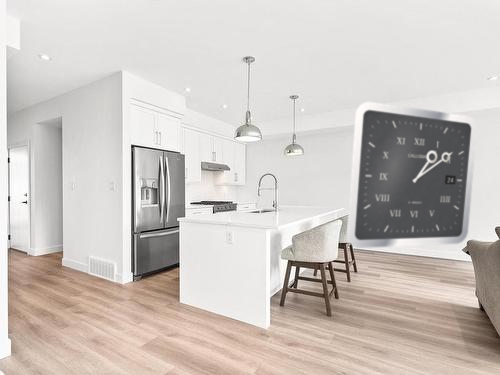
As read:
1:09
